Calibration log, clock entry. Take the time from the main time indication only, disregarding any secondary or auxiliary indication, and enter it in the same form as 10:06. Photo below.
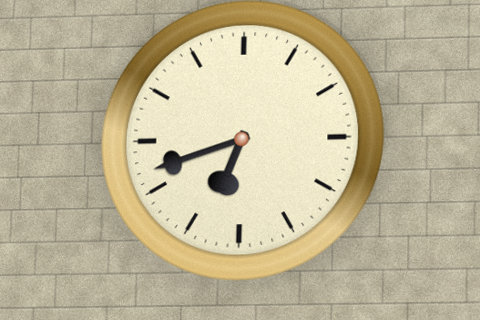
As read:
6:42
